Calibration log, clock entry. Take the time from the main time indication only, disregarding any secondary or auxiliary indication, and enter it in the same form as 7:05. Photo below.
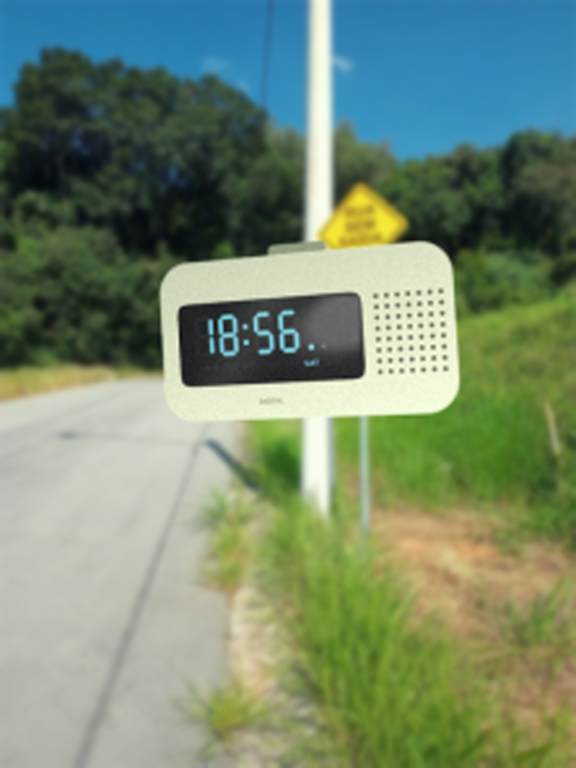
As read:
18:56
